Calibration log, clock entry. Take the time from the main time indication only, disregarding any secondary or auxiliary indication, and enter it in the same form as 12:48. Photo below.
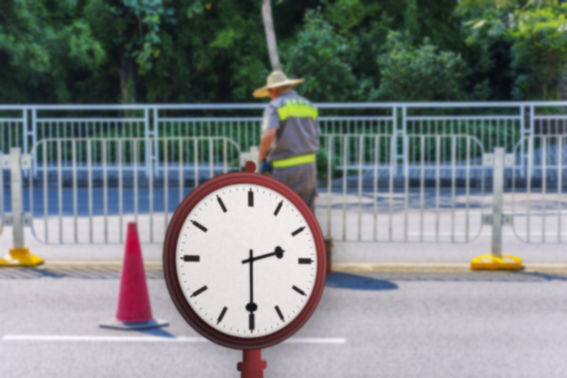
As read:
2:30
